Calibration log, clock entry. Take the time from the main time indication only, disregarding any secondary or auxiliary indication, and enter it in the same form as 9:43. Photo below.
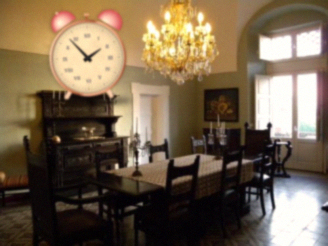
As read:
1:53
